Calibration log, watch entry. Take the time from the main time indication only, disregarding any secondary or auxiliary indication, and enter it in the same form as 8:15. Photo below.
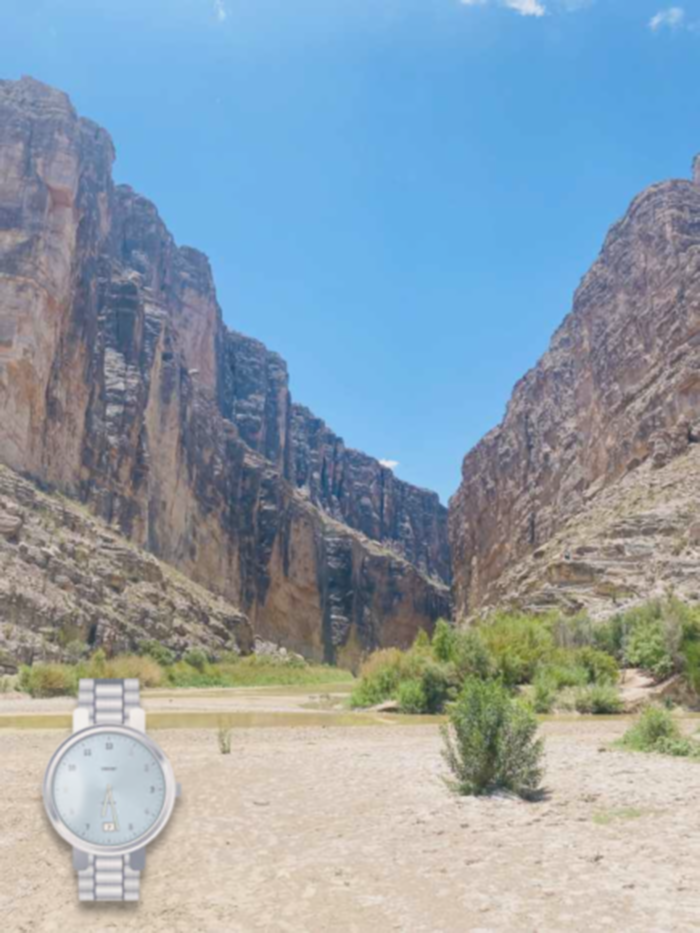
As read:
6:28
